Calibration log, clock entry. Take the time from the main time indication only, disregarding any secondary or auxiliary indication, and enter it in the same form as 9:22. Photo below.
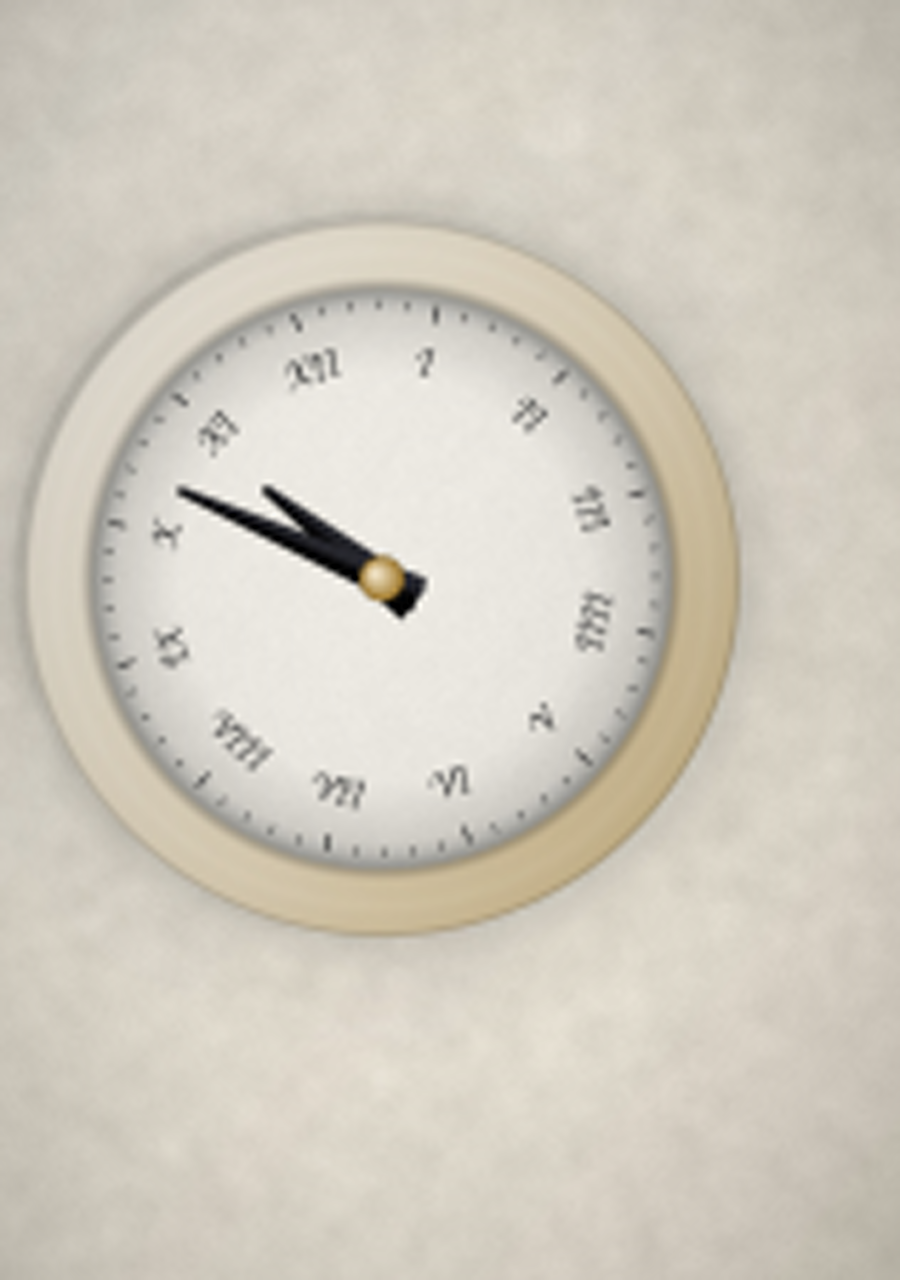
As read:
10:52
